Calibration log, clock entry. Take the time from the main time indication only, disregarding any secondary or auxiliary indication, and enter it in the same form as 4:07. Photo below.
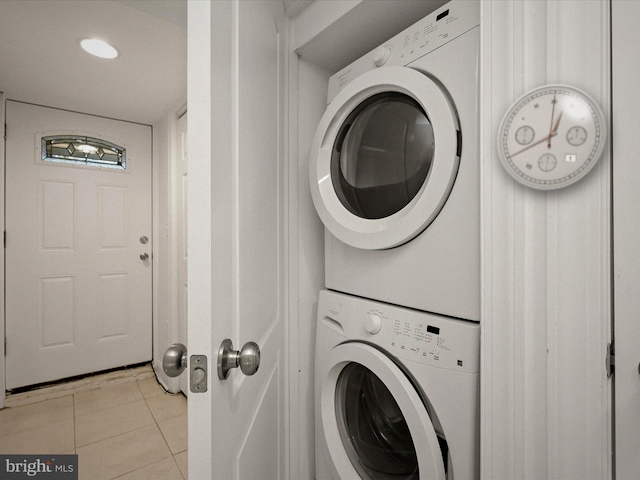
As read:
12:40
